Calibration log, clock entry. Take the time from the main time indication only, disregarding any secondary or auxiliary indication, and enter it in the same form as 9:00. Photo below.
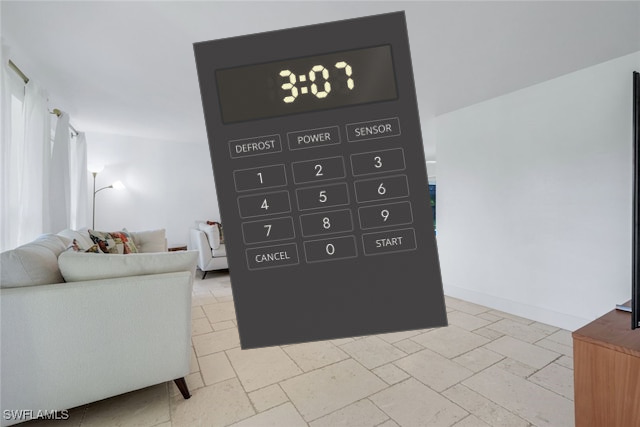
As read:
3:07
